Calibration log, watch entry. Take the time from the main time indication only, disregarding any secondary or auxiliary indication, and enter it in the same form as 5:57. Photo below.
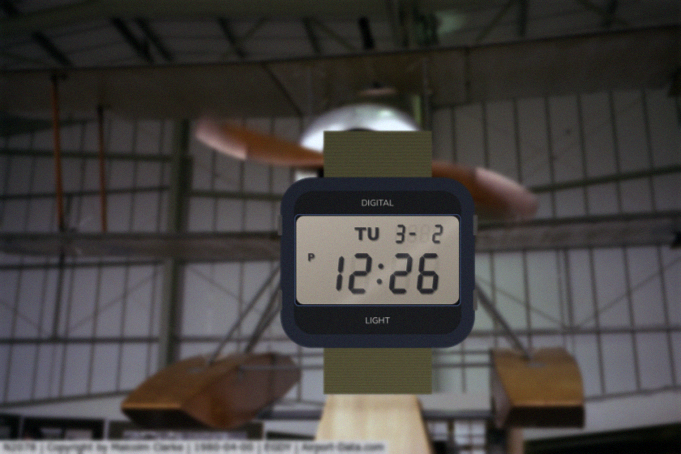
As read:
12:26
